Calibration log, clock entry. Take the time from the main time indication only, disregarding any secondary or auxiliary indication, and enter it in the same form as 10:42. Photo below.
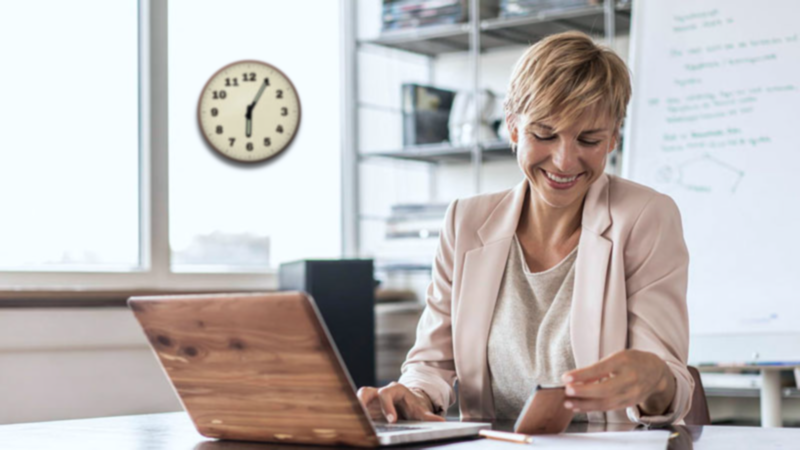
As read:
6:05
